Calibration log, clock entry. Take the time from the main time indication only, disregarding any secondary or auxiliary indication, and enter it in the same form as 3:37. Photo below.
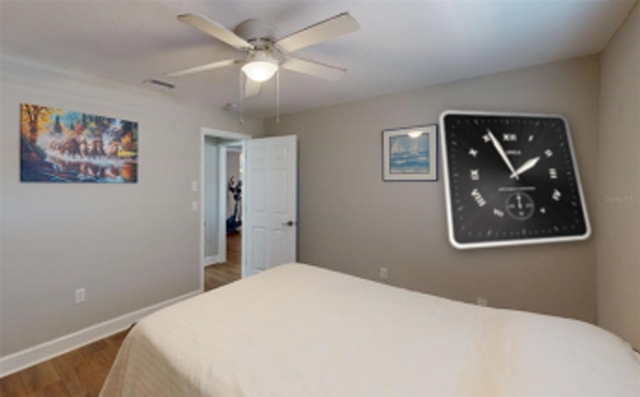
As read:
1:56
